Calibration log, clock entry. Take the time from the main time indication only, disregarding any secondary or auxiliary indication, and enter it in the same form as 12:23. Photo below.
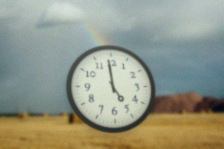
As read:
4:59
